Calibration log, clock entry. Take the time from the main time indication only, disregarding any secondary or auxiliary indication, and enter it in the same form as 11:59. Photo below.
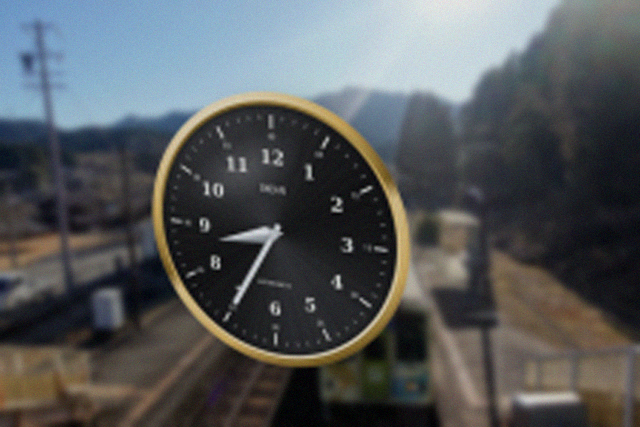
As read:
8:35
